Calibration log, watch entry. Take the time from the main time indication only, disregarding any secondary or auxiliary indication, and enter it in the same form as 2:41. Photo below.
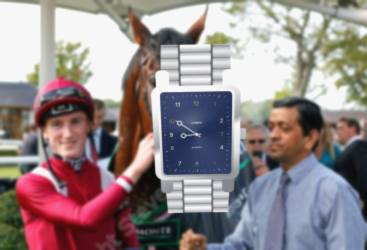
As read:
8:51
